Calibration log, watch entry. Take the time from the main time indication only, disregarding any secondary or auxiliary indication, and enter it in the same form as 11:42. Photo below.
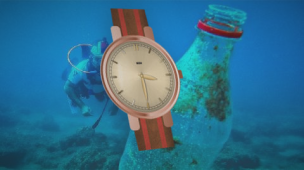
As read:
3:30
